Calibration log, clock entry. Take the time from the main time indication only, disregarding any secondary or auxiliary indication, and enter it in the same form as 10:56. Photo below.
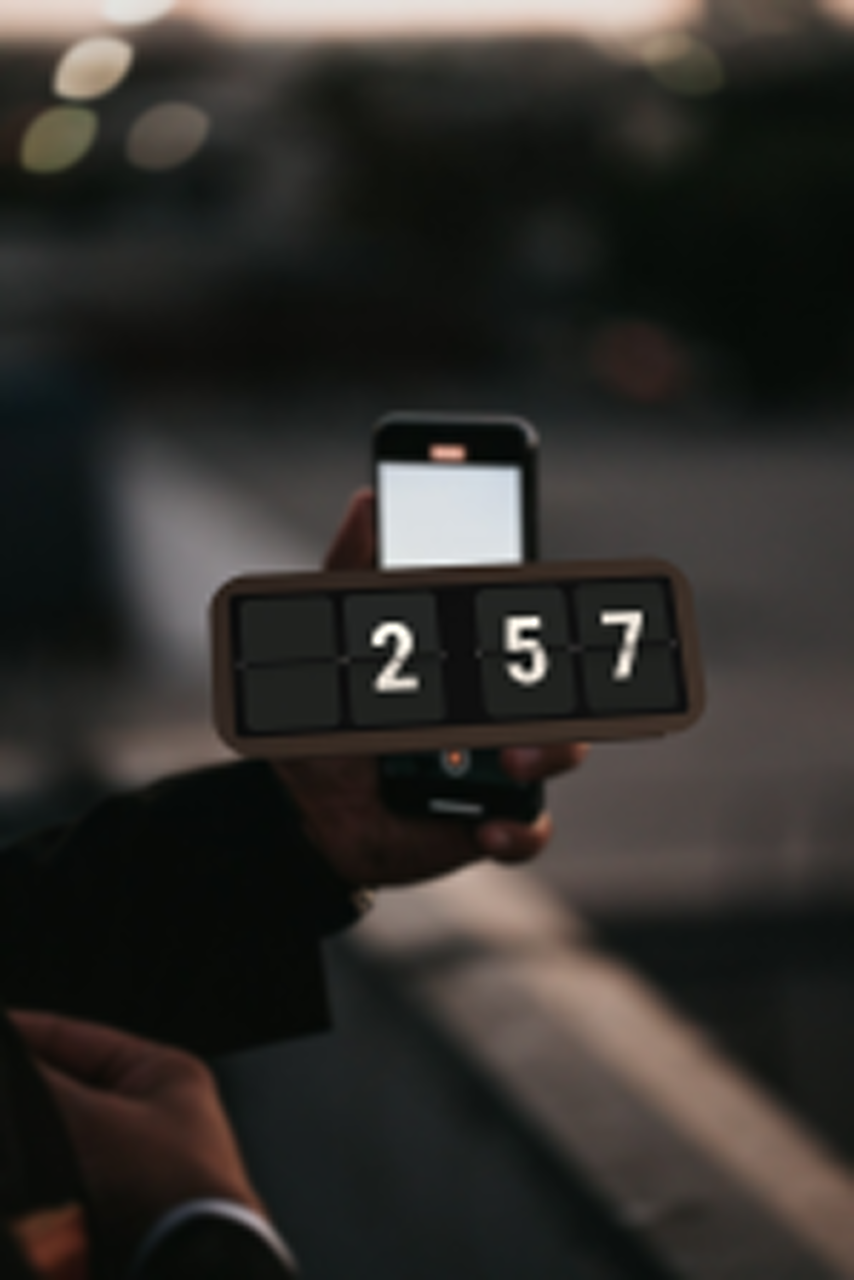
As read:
2:57
